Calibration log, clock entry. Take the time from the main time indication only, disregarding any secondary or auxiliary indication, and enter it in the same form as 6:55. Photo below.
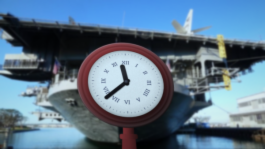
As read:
11:38
